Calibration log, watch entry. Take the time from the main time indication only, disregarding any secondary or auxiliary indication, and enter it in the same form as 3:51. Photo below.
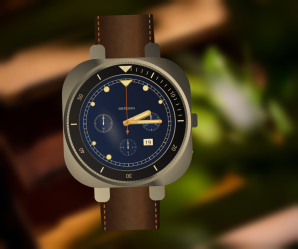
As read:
2:15
